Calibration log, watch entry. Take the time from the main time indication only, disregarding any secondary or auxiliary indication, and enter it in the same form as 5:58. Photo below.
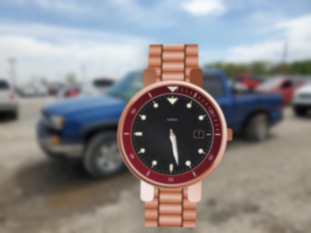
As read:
5:28
